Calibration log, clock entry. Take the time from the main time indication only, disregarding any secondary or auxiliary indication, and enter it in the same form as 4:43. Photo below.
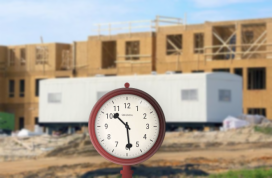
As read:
10:29
